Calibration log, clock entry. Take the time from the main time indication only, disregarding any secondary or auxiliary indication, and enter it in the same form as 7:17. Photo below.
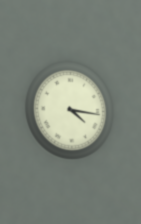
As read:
4:16
